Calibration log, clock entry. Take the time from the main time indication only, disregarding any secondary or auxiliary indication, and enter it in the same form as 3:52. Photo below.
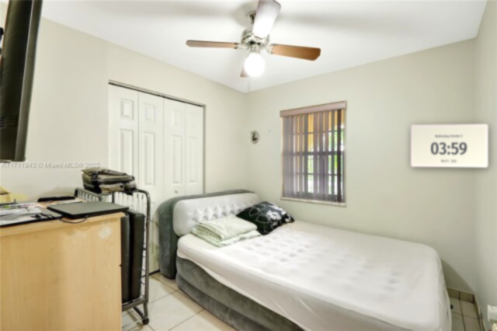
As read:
3:59
